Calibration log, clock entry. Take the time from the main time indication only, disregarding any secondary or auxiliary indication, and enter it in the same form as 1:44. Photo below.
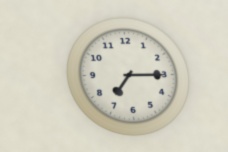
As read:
7:15
